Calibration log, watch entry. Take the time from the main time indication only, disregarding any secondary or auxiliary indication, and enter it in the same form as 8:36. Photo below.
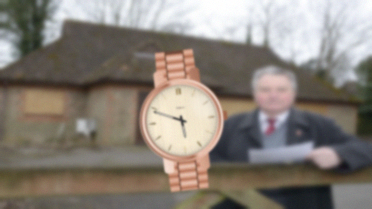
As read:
5:49
